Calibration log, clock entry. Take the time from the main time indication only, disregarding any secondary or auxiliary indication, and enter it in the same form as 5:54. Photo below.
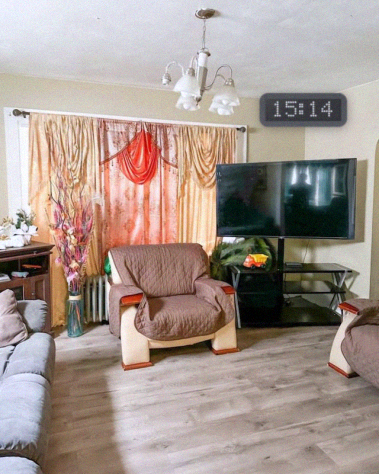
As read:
15:14
